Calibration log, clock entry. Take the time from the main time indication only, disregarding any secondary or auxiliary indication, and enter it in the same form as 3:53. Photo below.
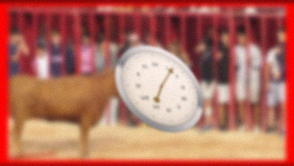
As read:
7:07
